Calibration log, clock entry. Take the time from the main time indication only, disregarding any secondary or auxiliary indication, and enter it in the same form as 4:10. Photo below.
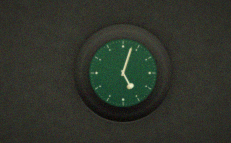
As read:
5:03
